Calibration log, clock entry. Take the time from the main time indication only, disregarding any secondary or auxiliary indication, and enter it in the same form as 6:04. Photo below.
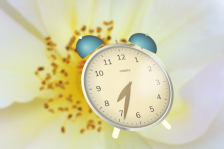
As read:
7:34
